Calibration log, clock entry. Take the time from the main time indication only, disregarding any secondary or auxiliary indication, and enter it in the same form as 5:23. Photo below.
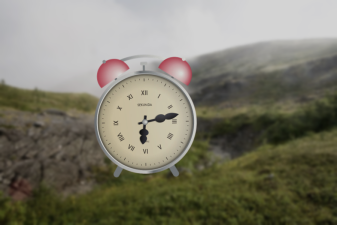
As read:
6:13
